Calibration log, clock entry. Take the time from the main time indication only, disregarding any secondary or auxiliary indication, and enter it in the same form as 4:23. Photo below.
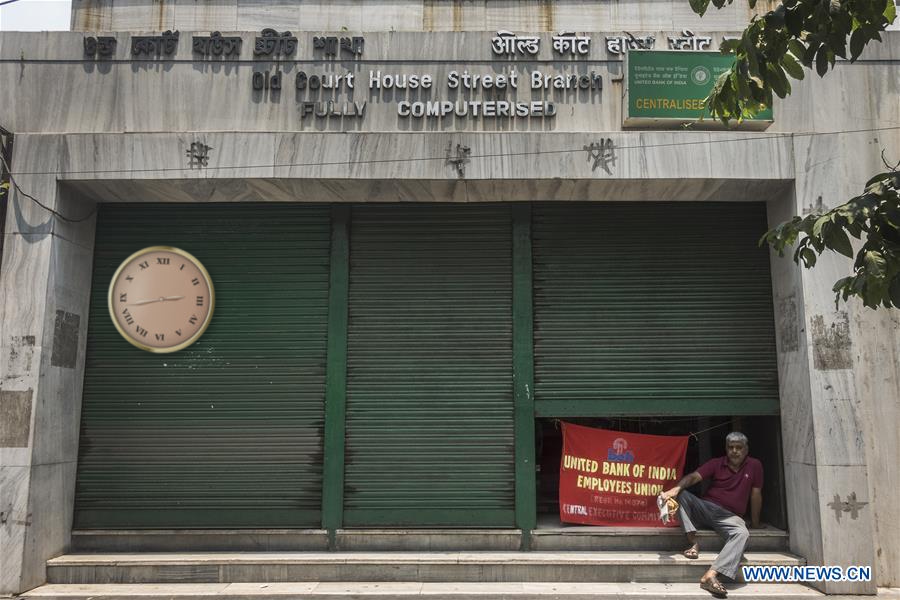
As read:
2:43
